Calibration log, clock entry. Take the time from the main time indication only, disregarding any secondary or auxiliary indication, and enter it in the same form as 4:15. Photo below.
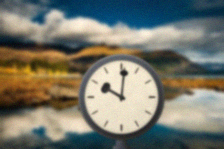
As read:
10:01
